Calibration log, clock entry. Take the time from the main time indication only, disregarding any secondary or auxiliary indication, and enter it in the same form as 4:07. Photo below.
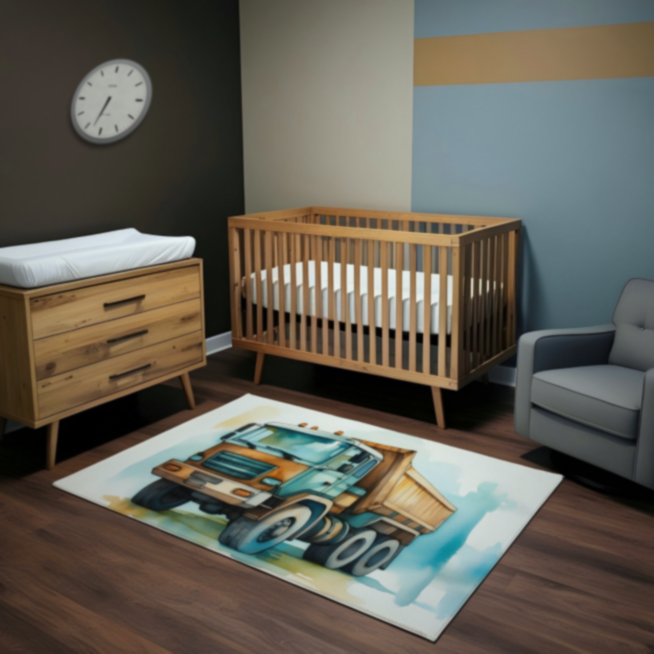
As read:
6:33
